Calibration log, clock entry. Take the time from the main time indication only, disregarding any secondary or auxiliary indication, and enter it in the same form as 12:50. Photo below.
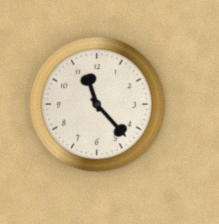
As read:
11:23
